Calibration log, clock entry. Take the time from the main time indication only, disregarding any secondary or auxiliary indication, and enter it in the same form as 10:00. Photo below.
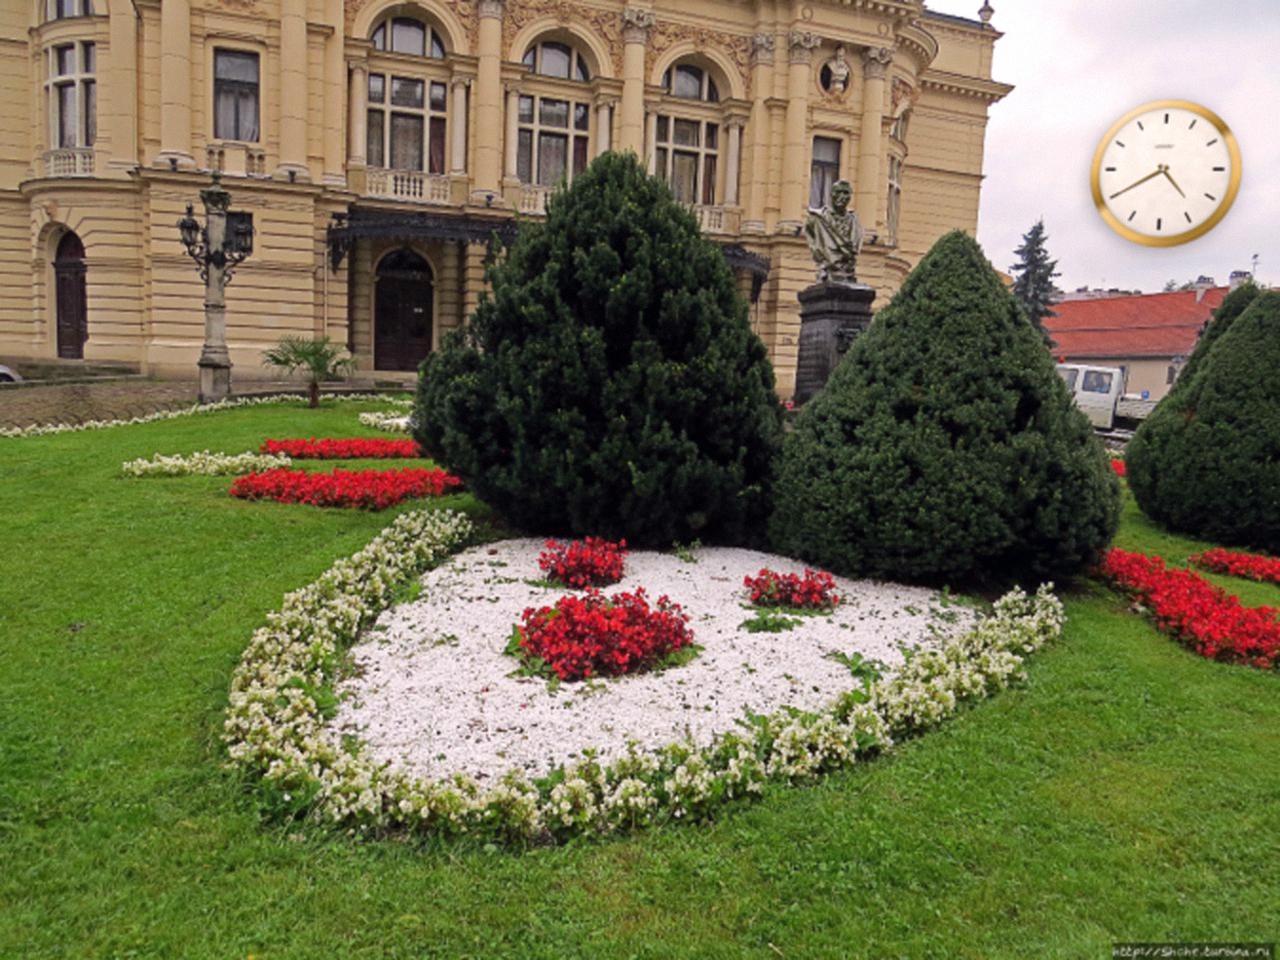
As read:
4:40
